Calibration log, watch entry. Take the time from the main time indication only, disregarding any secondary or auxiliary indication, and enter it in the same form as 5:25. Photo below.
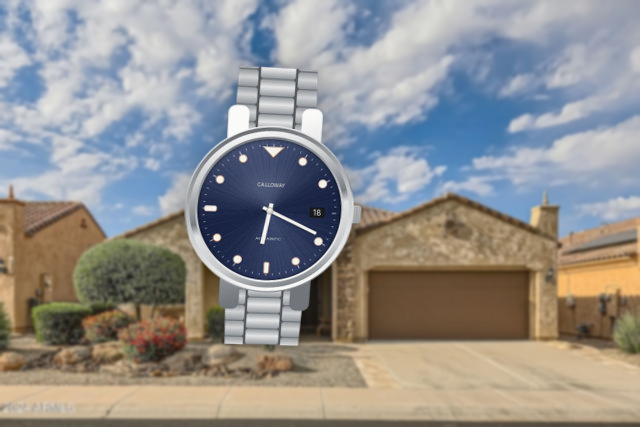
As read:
6:19
